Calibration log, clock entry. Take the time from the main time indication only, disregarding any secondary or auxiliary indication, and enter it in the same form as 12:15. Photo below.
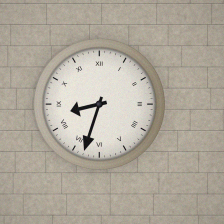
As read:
8:33
